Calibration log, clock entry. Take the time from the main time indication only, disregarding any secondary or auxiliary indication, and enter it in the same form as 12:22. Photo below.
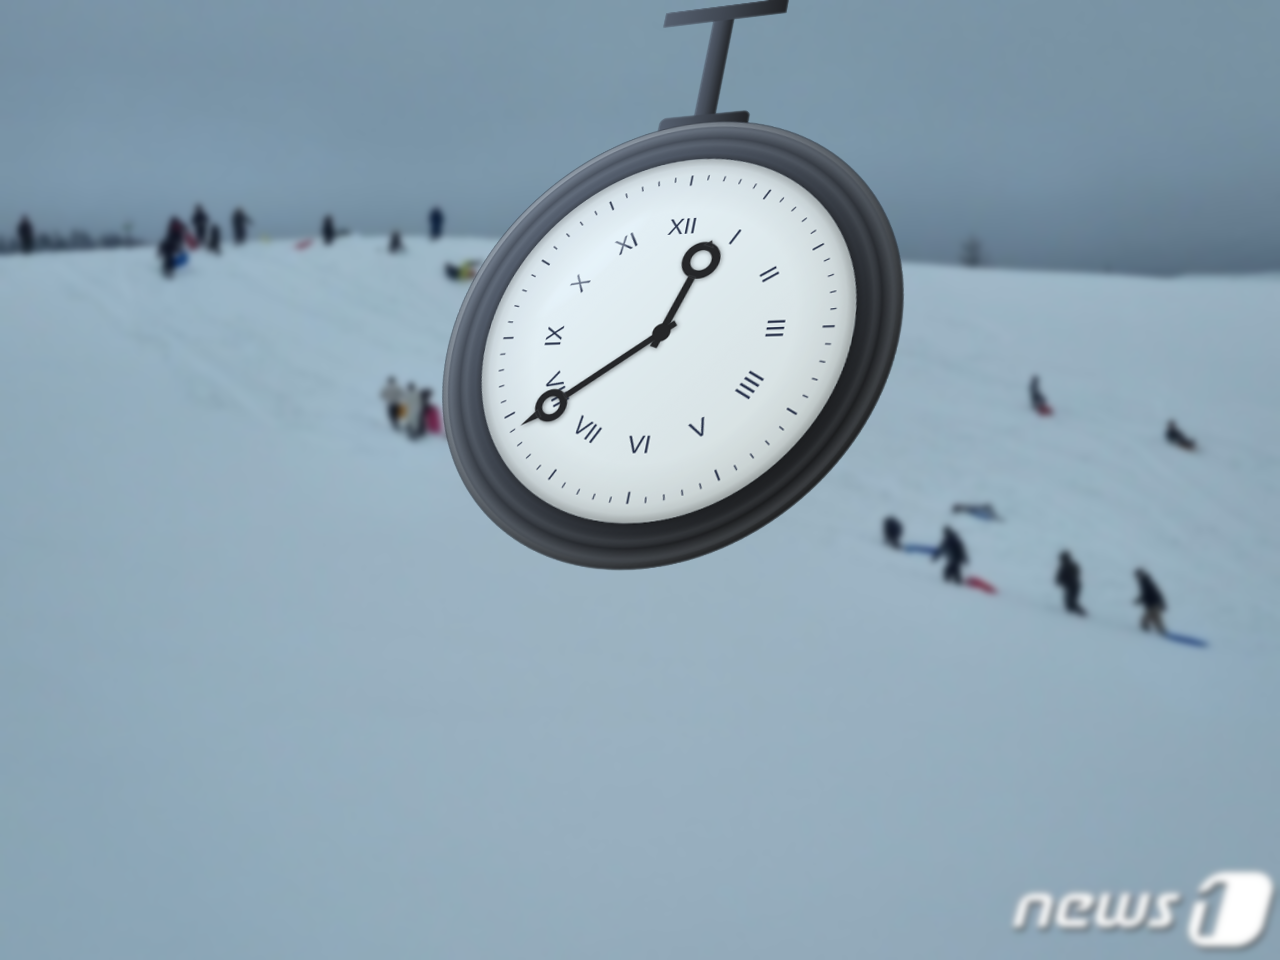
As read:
12:39
